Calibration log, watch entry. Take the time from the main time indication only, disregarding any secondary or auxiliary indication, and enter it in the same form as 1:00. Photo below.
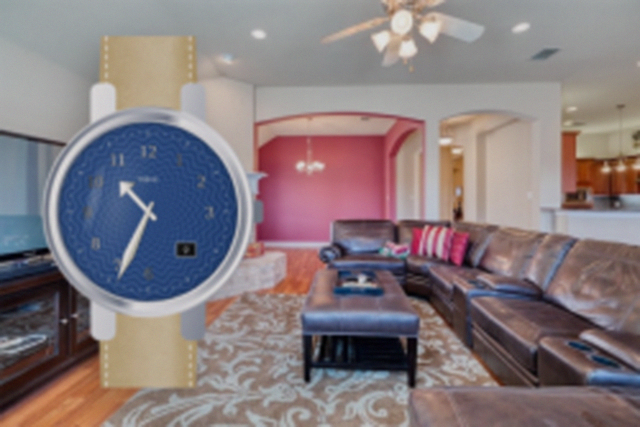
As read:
10:34
